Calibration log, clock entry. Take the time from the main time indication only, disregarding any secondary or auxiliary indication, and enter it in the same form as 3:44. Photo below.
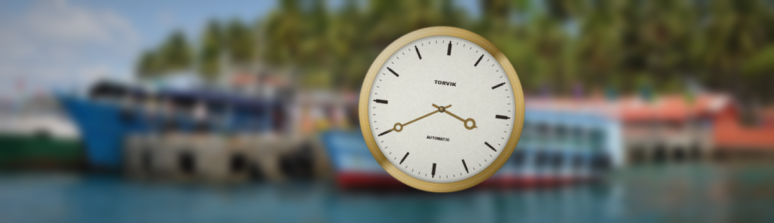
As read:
3:40
